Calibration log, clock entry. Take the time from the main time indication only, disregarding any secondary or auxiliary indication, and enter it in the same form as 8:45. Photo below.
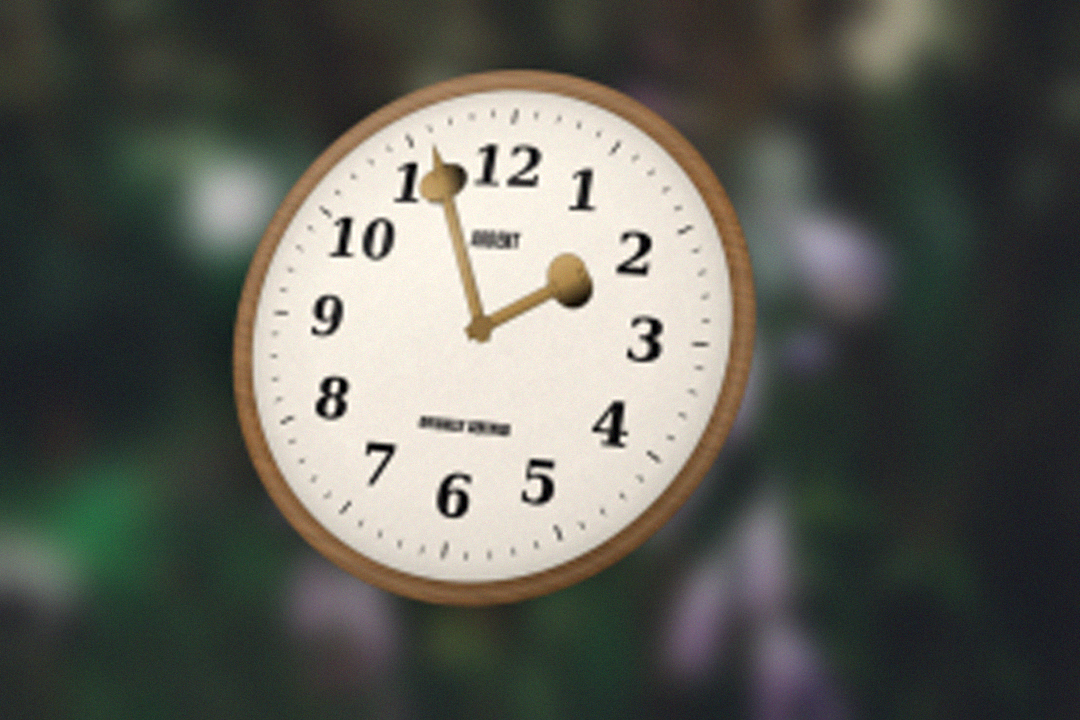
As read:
1:56
